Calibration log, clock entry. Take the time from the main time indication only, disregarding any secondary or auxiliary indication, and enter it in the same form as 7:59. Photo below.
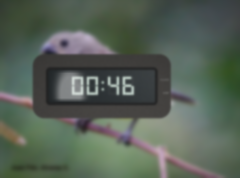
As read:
0:46
